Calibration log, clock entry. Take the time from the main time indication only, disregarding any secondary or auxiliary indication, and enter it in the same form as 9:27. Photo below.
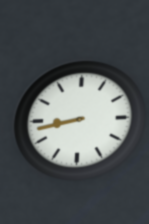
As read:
8:43
